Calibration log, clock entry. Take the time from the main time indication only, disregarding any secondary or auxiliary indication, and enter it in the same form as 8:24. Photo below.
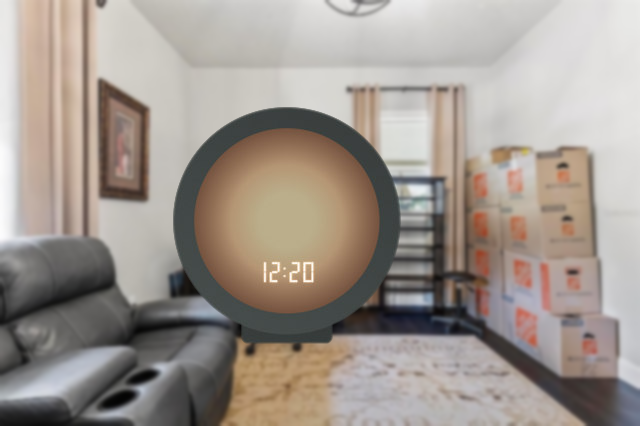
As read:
12:20
